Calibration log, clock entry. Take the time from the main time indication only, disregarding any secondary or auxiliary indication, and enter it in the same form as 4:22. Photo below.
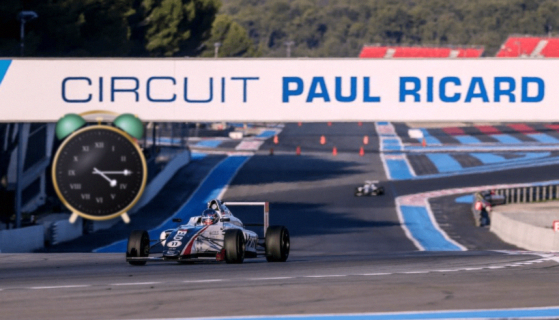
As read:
4:15
